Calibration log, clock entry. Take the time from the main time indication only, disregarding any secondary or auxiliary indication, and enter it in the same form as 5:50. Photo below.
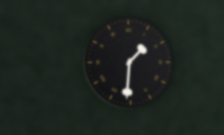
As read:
1:31
